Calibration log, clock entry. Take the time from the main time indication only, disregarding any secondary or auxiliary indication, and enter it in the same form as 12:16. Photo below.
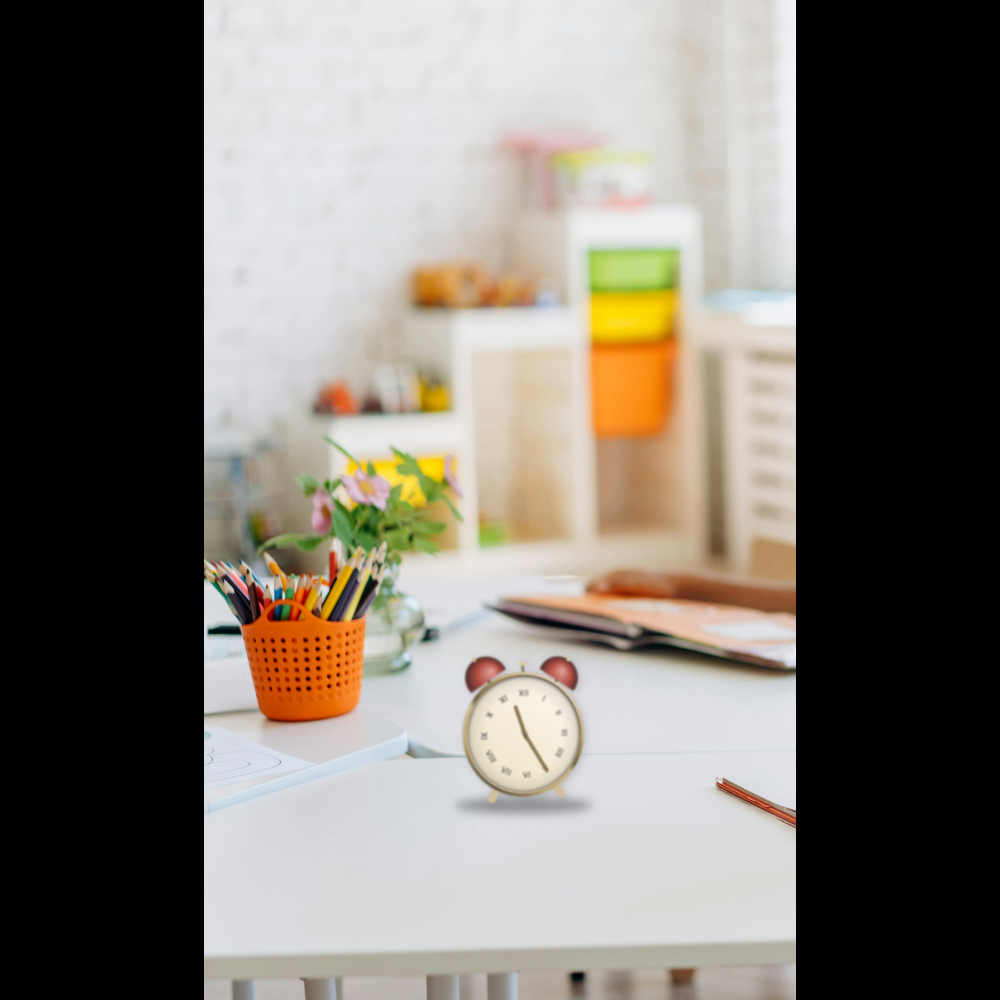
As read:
11:25
